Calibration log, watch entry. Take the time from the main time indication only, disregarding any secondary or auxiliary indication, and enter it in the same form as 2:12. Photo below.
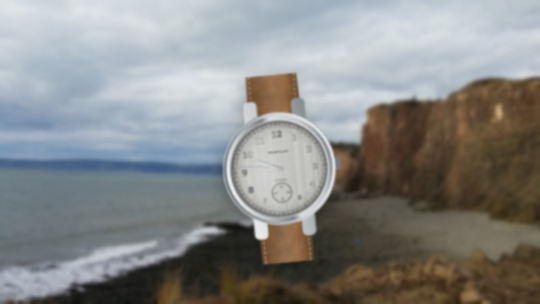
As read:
9:46
